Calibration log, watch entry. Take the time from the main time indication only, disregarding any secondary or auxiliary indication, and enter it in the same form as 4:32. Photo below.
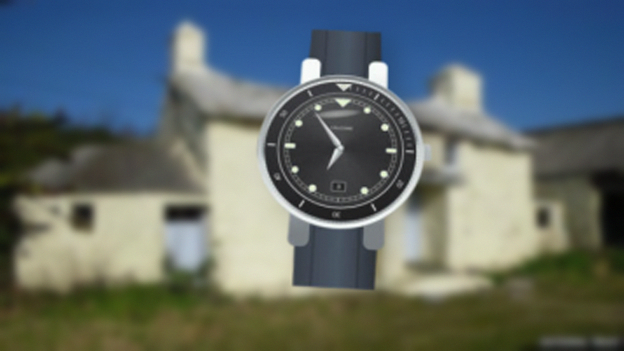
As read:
6:54
